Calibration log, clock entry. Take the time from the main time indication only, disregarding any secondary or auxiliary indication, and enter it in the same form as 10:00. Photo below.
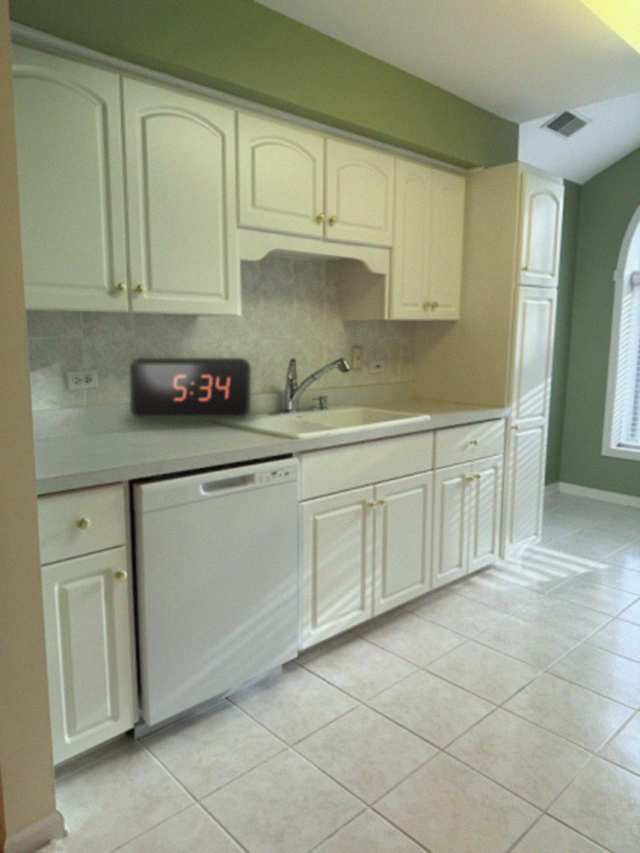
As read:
5:34
